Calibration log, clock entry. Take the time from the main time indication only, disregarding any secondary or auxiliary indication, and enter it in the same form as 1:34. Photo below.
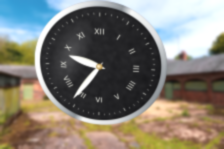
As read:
9:36
